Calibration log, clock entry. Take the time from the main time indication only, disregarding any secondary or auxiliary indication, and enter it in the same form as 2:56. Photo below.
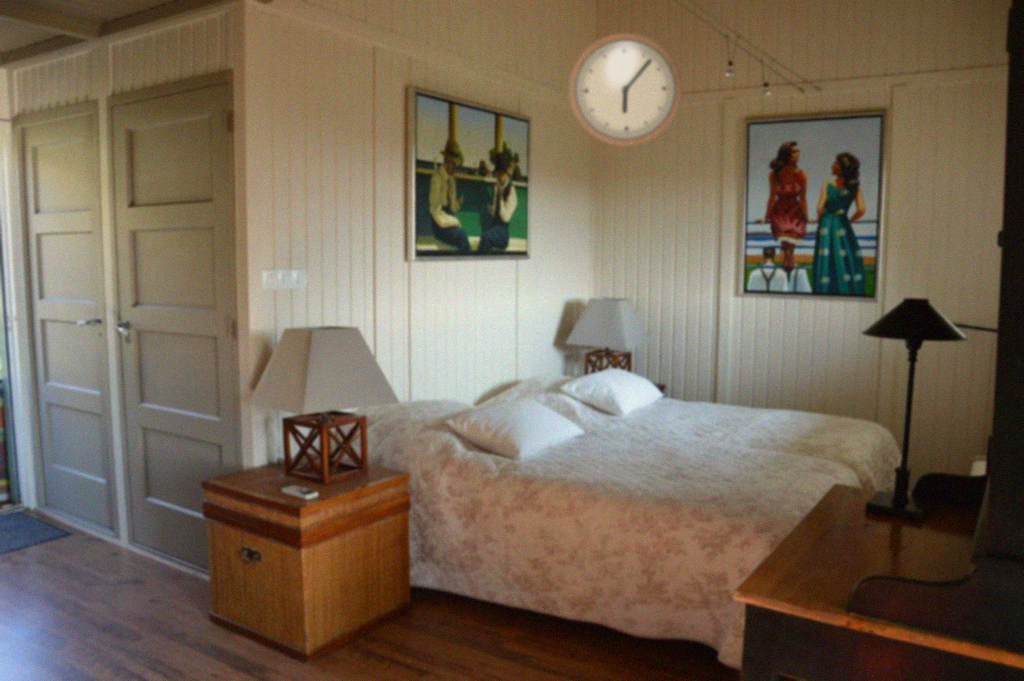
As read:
6:07
